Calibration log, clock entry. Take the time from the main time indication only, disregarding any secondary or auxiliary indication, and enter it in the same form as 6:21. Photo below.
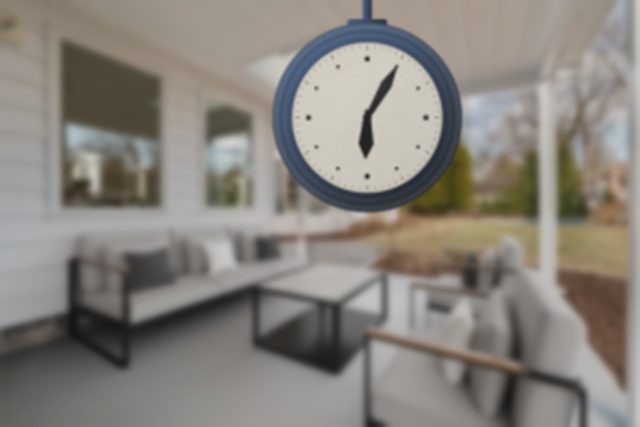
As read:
6:05
